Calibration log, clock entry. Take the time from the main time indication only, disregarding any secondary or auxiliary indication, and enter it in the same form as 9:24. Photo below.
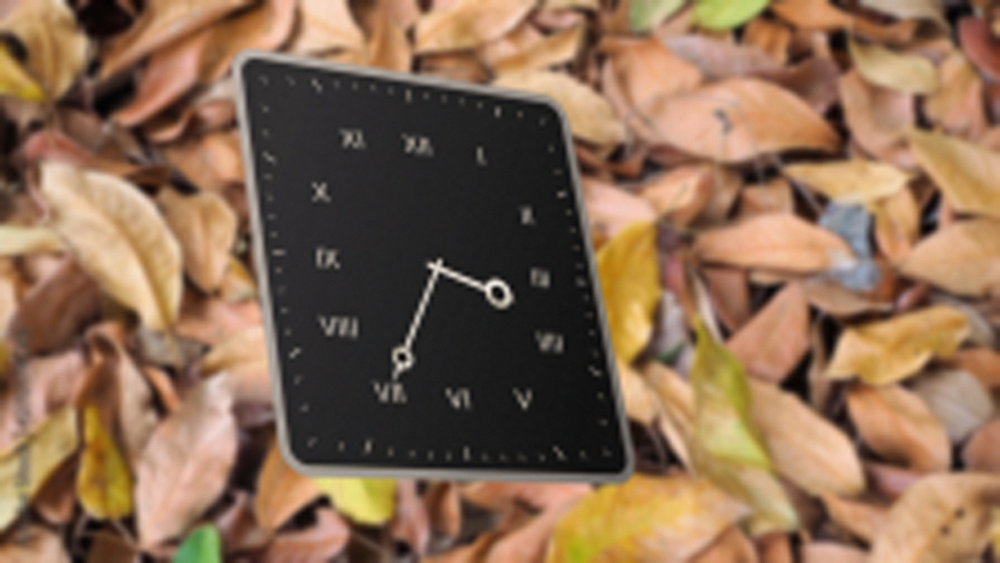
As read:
3:35
